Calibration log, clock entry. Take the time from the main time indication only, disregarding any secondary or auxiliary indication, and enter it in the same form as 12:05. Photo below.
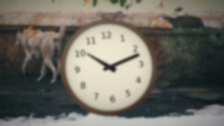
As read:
10:12
